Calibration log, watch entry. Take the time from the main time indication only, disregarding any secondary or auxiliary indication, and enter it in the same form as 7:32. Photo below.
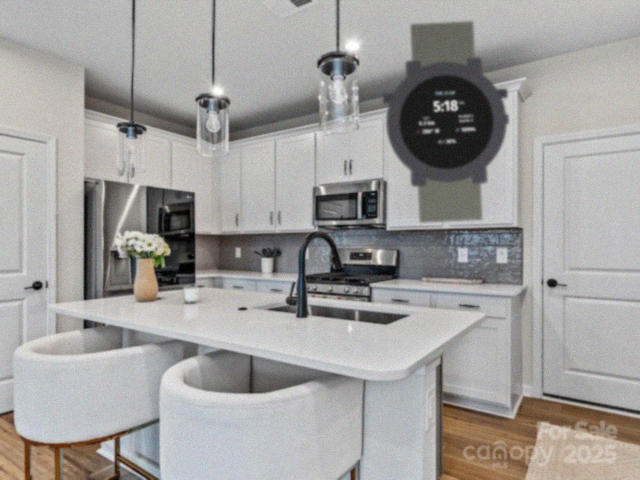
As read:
5:18
